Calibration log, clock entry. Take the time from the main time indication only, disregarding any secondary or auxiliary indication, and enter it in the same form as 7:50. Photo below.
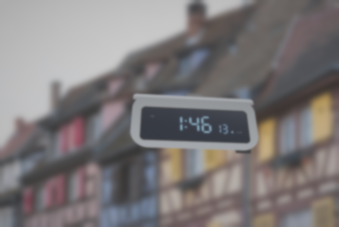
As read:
1:46
